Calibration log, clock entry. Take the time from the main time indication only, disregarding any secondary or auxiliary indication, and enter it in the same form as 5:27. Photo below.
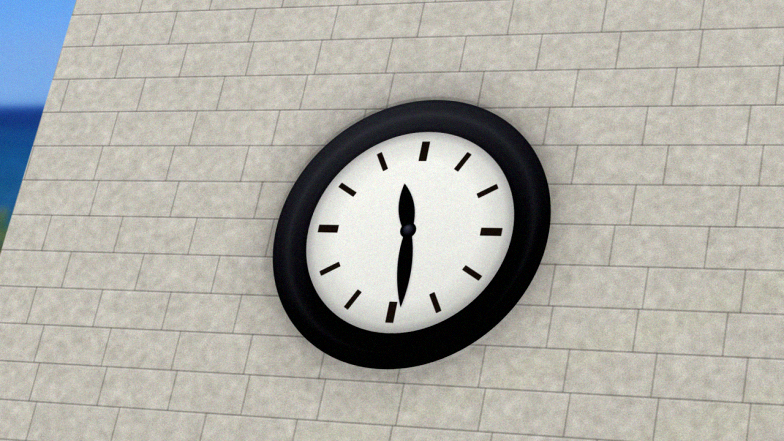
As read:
11:29
